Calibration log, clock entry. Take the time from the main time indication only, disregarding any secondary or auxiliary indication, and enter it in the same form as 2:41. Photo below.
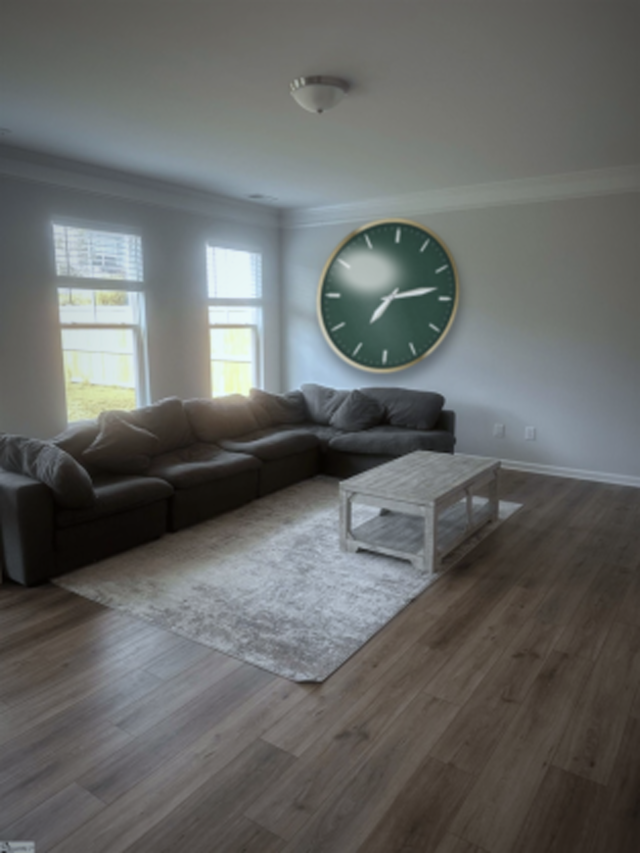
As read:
7:13
